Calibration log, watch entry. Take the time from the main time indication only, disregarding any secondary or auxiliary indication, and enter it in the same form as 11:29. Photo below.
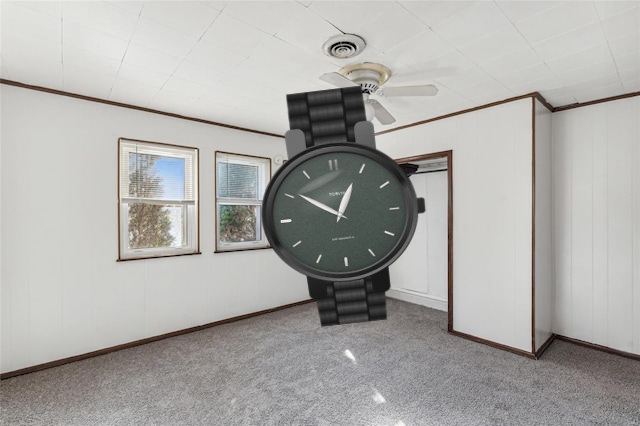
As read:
12:51
